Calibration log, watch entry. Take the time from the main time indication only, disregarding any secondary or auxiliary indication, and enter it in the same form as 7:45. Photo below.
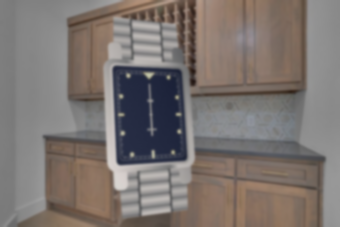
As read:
6:00
